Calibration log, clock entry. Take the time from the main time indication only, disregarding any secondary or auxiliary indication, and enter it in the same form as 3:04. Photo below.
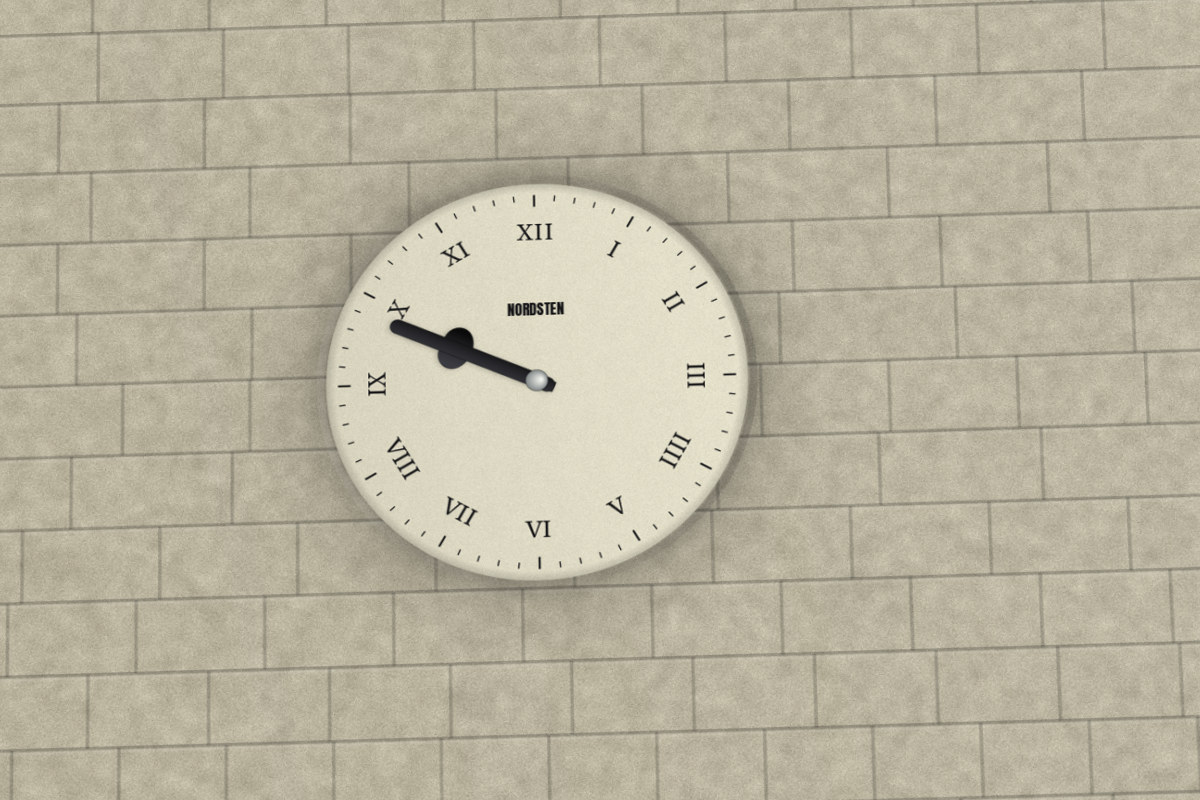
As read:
9:49
